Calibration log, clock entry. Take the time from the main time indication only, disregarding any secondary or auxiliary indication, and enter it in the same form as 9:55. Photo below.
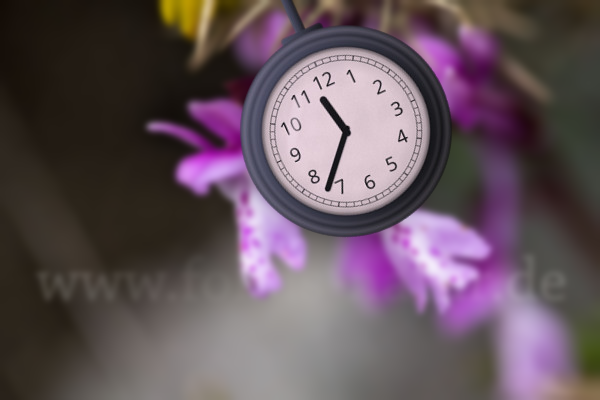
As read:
11:37
